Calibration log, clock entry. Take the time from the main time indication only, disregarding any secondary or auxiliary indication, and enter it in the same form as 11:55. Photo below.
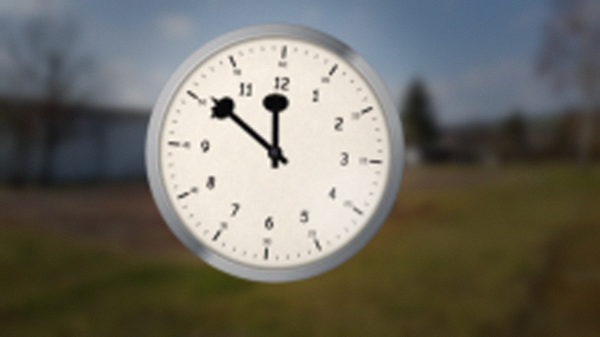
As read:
11:51
